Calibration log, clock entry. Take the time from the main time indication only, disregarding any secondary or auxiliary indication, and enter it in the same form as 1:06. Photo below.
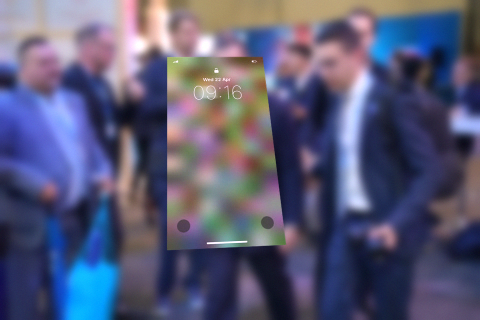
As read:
9:16
